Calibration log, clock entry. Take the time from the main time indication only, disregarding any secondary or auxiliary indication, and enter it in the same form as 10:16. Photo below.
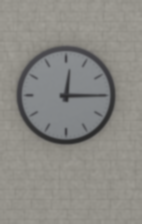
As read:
12:15
